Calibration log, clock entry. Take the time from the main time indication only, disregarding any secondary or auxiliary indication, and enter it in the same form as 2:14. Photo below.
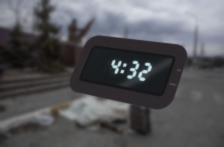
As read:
4:32
